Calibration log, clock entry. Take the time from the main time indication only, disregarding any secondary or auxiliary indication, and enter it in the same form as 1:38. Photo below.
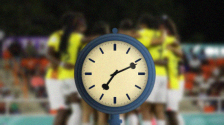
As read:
7:11
